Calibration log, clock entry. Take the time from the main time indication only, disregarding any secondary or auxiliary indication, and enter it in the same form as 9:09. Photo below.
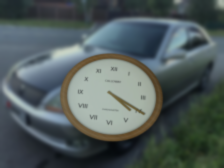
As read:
4:20
